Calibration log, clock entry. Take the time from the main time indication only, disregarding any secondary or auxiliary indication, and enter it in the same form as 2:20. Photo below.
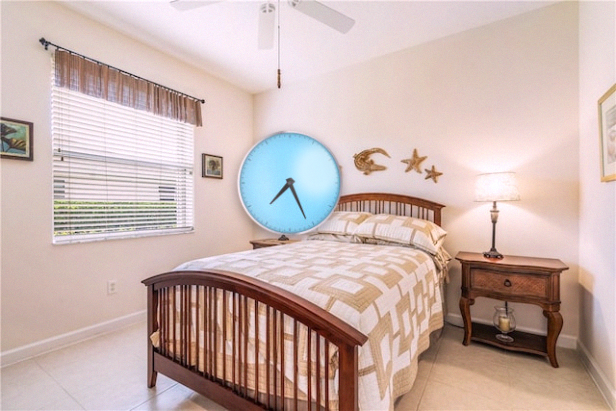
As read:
7:26
